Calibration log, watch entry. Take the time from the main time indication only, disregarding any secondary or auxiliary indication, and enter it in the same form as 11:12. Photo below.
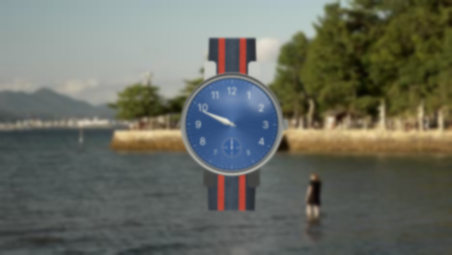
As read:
9:49
